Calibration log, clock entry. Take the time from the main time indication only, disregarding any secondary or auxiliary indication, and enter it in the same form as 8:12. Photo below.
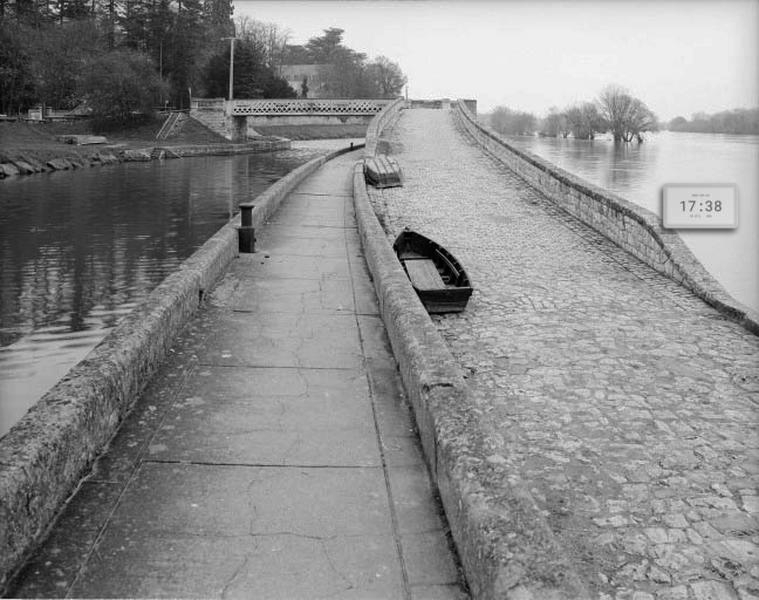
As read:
17:38
